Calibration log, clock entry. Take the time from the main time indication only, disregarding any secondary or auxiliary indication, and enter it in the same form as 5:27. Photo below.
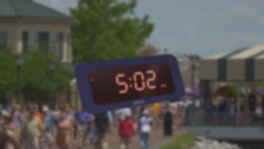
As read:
5:02
